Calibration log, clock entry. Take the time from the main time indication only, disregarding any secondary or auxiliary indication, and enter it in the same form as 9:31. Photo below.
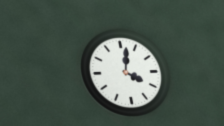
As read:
4:02
